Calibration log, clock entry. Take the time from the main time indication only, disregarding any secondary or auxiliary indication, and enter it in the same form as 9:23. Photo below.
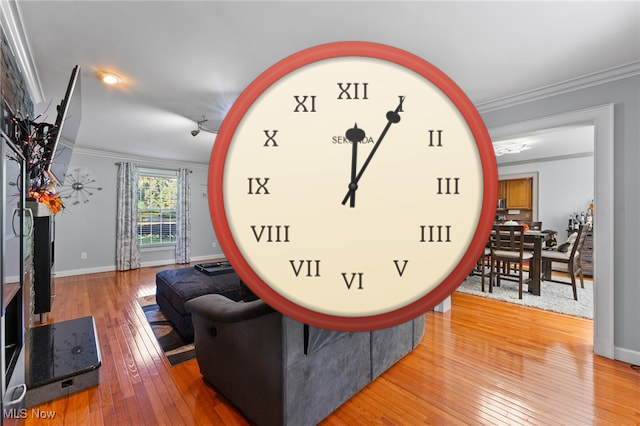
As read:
12:05
